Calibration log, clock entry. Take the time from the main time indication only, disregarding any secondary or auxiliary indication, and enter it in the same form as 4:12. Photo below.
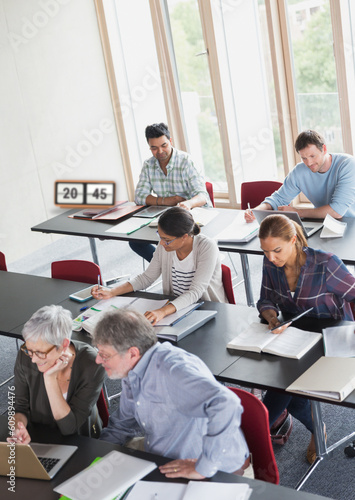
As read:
20:45
